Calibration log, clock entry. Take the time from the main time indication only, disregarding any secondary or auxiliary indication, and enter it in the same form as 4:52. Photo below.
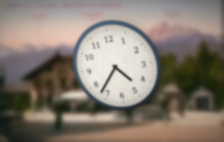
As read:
4:37
